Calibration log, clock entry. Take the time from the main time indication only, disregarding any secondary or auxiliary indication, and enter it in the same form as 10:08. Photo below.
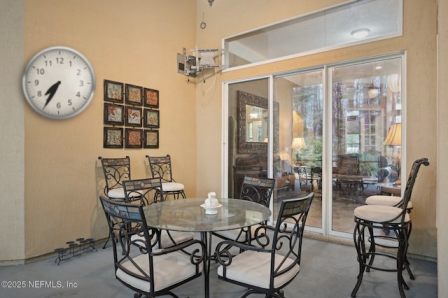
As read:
7:35
